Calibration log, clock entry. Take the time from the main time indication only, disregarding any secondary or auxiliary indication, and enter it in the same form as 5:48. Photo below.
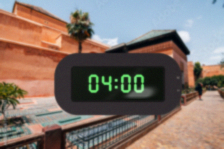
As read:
4:00
